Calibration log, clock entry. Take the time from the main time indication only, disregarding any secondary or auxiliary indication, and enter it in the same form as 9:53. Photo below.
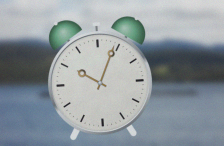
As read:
10:04
